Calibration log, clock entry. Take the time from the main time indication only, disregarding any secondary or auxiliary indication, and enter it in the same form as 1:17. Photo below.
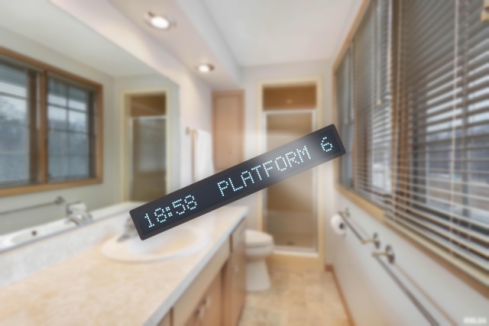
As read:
18:58
